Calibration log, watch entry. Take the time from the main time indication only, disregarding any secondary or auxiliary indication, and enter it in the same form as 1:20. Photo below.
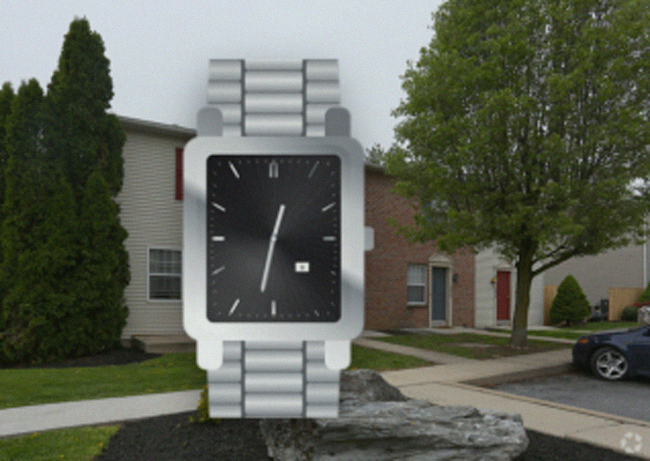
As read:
12:32
